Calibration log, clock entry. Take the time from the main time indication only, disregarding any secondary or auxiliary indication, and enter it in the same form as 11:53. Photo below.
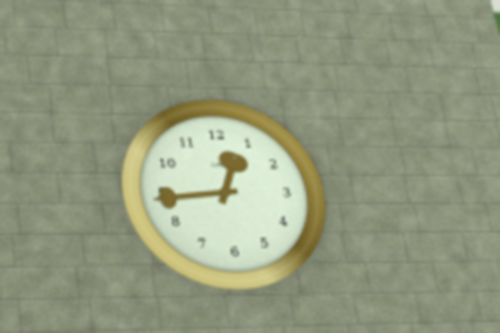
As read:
12:44
